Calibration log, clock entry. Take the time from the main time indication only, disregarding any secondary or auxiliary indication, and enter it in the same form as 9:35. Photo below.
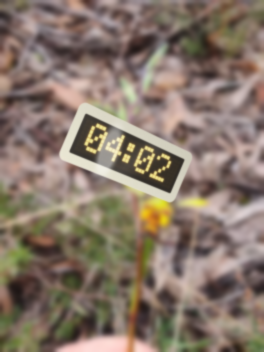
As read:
4:02
